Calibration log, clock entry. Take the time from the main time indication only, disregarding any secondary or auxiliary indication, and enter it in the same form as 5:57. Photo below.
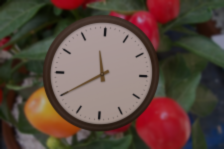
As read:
11:40
